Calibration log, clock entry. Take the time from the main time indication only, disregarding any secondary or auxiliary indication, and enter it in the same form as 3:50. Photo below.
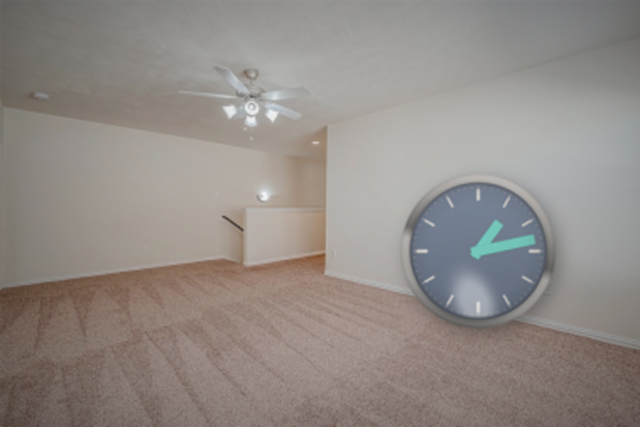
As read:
1:13
